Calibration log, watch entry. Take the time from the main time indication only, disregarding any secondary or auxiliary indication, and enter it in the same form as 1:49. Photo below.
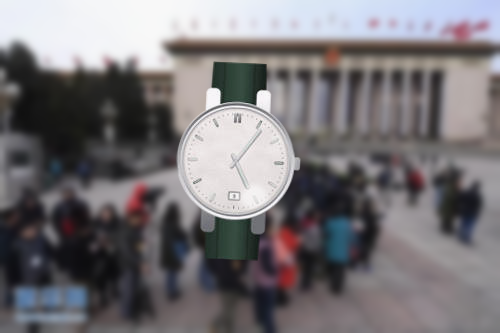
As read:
5:06
